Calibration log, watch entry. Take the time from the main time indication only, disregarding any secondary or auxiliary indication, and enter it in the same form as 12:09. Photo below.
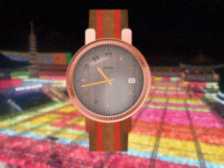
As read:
10:43
